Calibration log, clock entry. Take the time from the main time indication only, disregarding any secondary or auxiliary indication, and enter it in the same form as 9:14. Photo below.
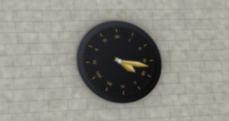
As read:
4:17
